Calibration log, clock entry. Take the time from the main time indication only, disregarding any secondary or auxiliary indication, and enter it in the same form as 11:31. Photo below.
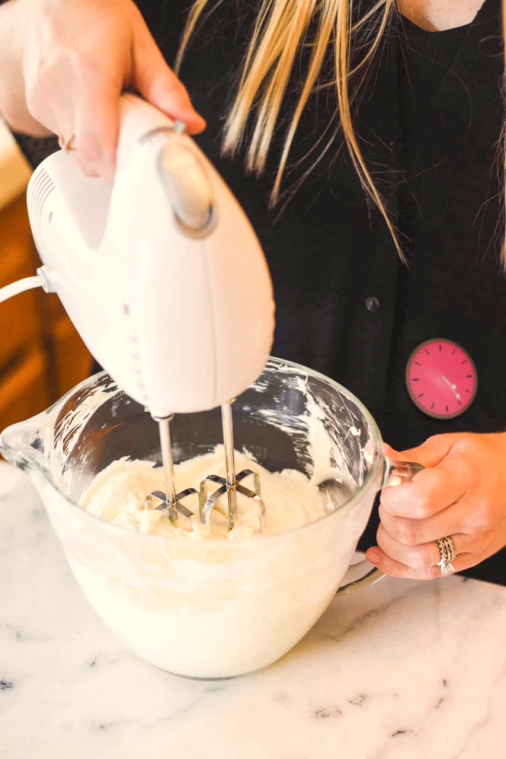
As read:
4:24
